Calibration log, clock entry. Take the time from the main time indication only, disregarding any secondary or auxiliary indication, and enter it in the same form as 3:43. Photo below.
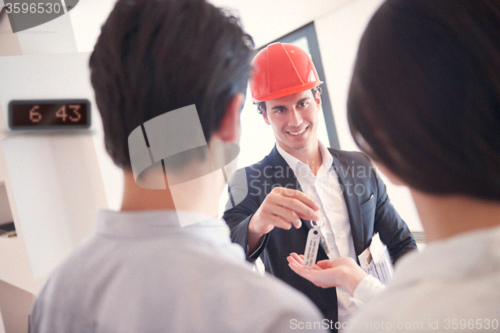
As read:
6:43
